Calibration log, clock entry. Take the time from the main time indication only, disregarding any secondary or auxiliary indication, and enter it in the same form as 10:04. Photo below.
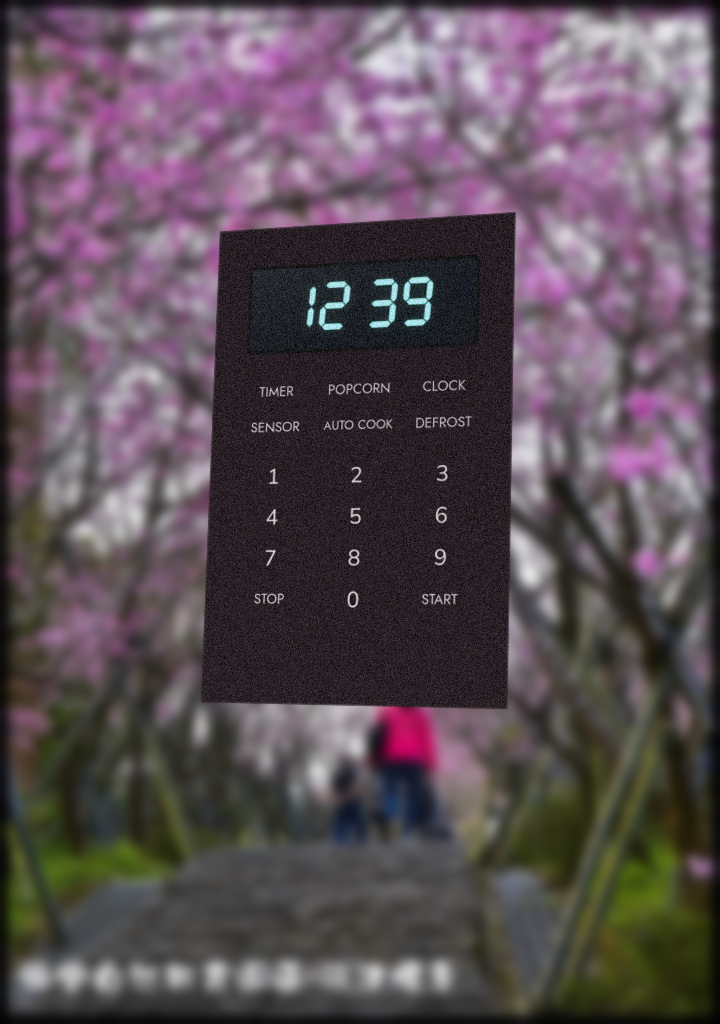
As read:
12:39
